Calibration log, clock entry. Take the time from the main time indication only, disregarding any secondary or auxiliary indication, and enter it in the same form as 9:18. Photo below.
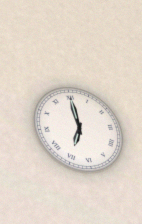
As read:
7:00
